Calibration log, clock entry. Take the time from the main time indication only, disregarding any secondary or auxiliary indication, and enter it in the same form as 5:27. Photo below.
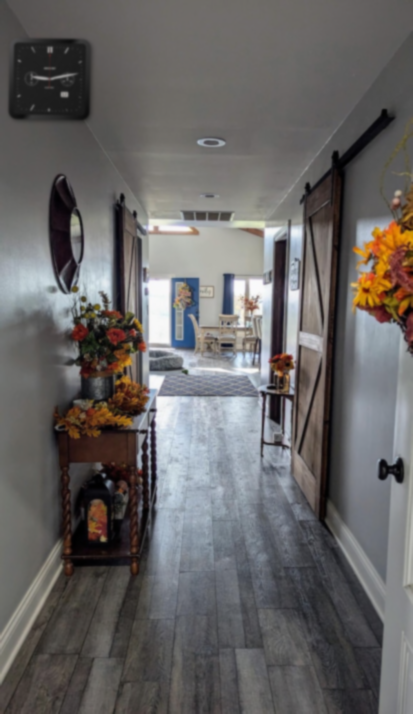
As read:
9:13
